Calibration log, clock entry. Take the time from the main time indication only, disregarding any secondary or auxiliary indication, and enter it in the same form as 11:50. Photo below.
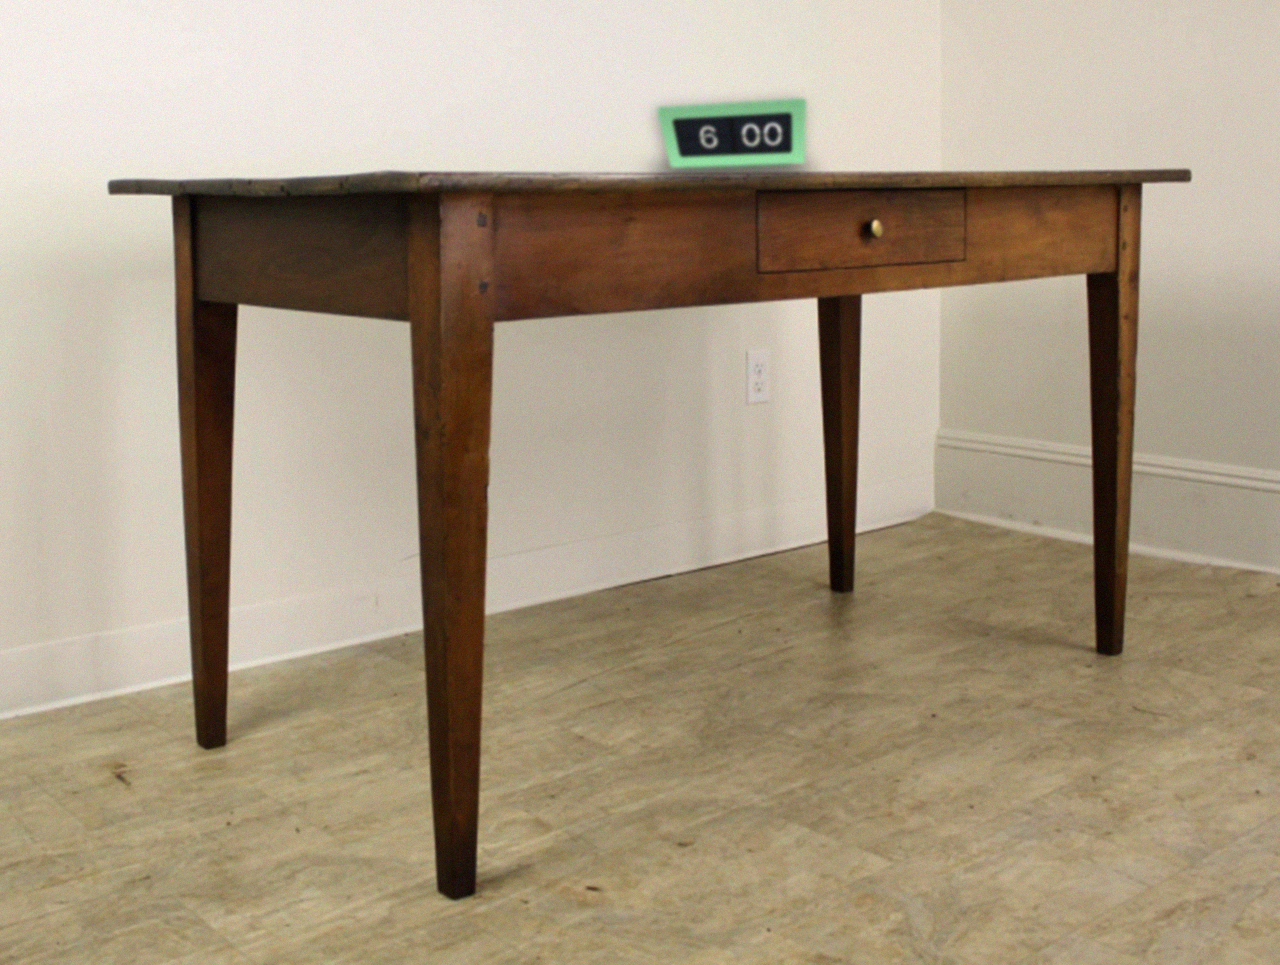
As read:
6:00
